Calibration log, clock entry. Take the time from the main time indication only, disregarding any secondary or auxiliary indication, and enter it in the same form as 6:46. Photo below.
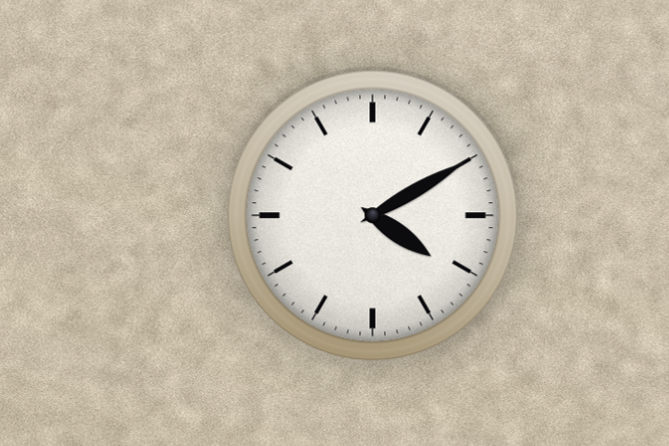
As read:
4:10
